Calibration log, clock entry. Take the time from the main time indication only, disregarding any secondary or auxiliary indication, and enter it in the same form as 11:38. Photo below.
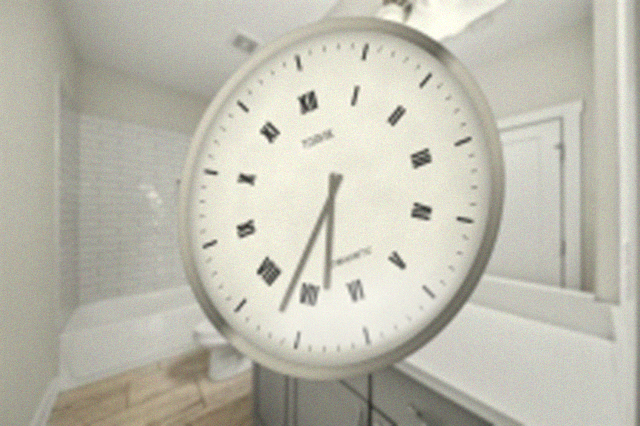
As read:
6:37
